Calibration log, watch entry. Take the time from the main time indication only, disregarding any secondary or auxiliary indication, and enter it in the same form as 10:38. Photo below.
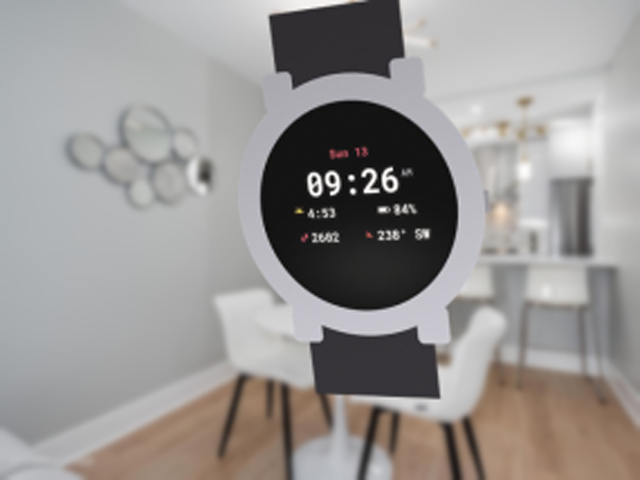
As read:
9:26
